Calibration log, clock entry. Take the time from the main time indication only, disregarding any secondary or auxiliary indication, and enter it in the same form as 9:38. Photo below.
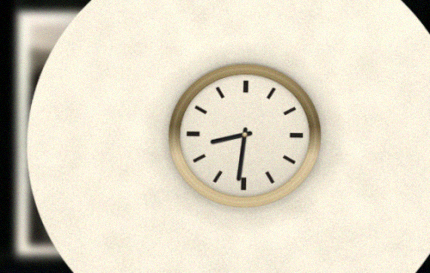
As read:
8:31
